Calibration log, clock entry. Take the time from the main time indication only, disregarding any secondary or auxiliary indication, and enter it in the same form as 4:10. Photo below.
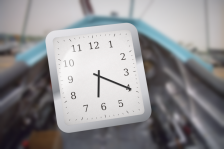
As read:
6:20
